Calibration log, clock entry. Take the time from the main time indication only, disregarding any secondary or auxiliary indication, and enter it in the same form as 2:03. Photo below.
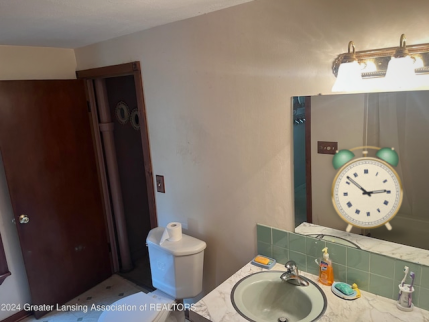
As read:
2:52
